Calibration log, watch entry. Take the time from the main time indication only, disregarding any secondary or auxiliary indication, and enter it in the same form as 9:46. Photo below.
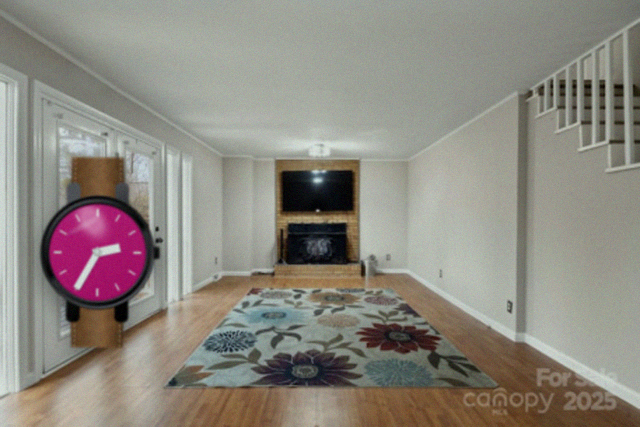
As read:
2:35
